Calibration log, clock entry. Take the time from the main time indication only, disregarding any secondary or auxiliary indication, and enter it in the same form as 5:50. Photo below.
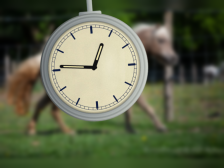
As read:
12:46
